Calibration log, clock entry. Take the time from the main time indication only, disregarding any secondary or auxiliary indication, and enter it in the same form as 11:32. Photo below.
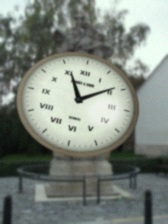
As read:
11:09
